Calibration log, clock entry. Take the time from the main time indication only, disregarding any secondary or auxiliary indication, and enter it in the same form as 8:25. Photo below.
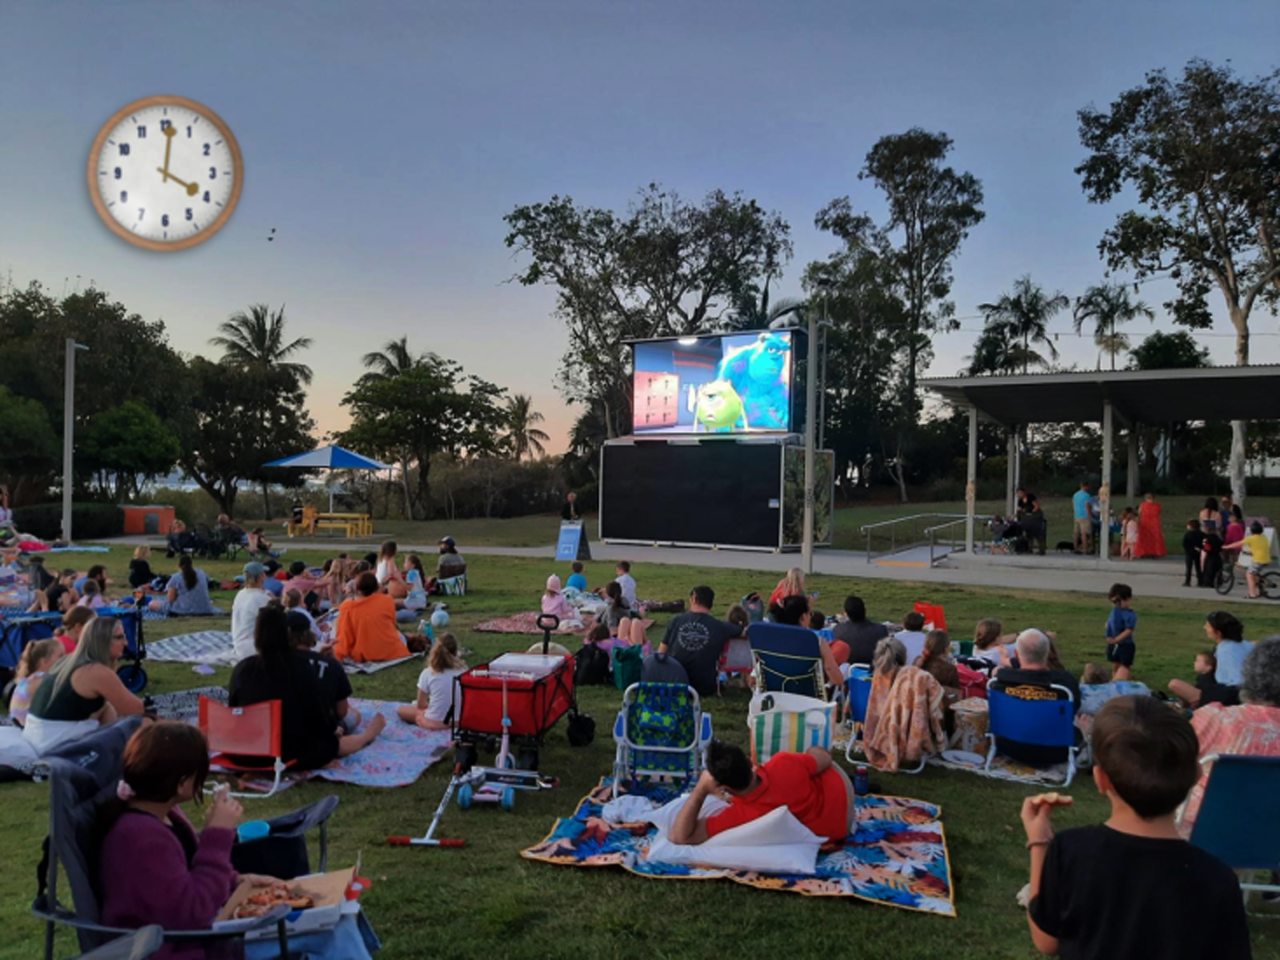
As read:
4:01
